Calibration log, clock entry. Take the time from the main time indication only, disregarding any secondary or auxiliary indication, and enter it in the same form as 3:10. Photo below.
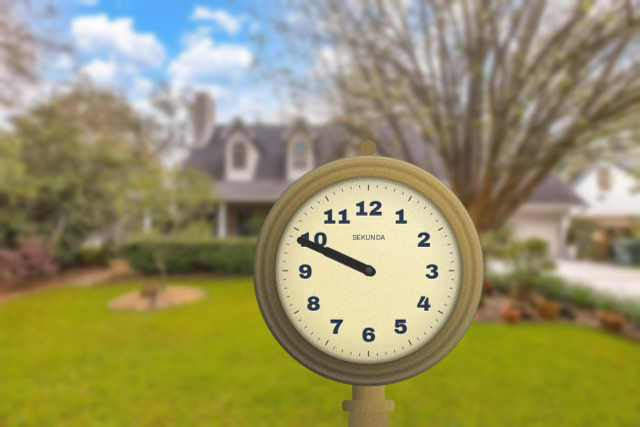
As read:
9:49
